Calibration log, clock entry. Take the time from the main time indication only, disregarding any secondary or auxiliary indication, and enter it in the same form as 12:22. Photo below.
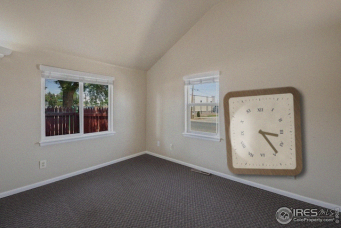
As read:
3:24
